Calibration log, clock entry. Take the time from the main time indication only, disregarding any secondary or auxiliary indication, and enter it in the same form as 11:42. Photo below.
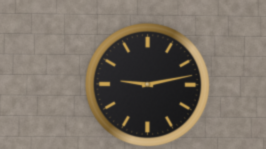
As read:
9:13
